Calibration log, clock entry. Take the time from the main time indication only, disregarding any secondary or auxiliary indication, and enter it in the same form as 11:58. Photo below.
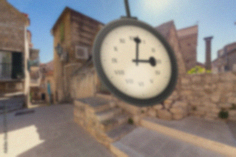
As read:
3:02
